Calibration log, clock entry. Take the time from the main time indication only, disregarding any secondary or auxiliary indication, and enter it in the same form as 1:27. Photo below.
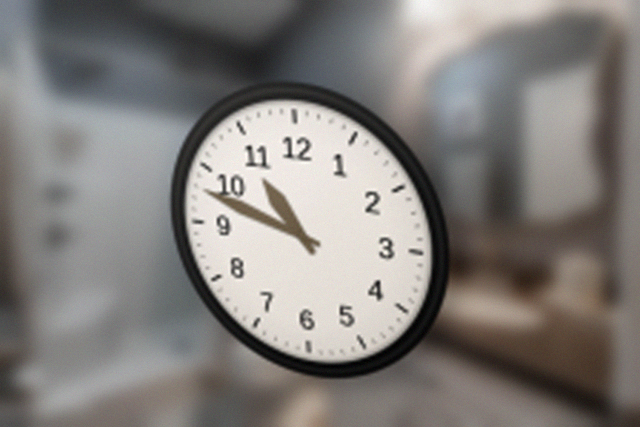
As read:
10:48
